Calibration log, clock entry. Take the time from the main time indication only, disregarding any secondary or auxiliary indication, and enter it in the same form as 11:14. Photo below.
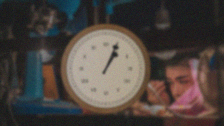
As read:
1:04
